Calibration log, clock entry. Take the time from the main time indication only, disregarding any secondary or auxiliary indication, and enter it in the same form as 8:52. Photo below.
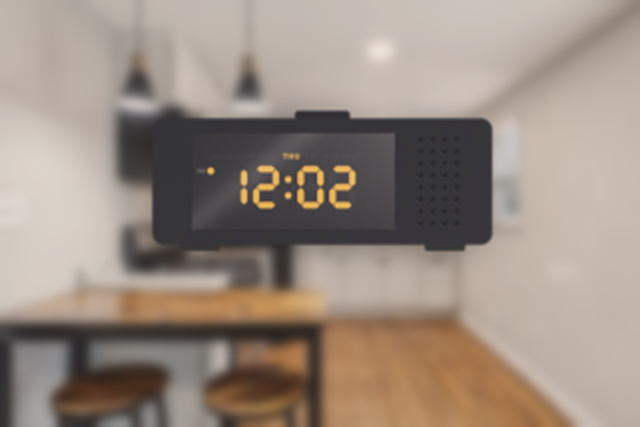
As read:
12:02
